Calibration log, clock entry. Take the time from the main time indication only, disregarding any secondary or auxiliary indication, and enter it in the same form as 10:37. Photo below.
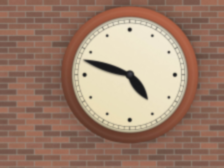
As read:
4:48
